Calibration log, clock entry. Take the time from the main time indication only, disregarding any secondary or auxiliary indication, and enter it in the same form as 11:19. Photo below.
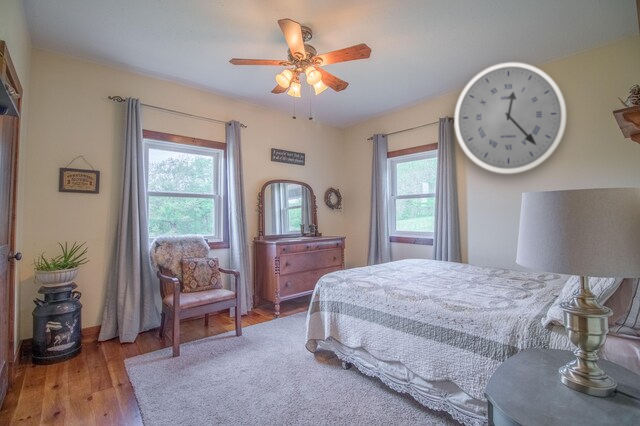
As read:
12:23
